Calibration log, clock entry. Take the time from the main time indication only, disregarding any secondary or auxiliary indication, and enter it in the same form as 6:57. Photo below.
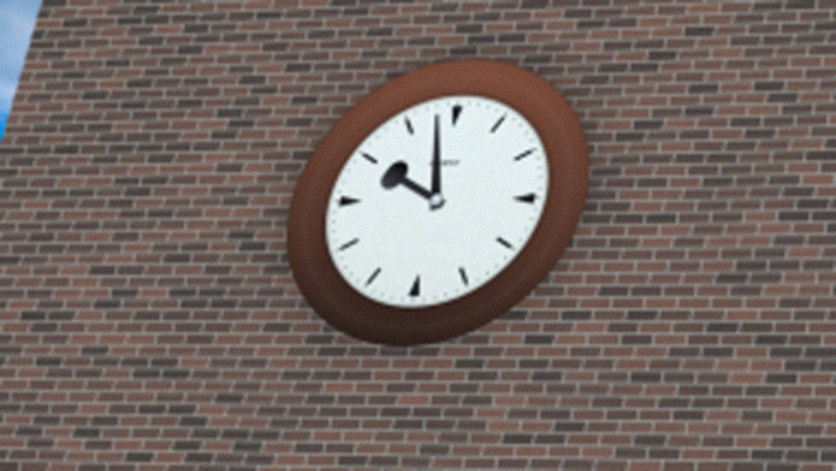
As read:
9:58
